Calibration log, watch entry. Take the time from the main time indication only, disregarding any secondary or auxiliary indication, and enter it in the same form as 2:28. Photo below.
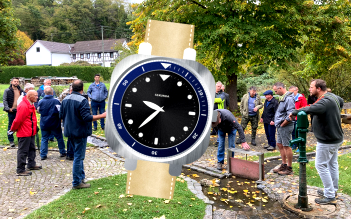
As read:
9:37
